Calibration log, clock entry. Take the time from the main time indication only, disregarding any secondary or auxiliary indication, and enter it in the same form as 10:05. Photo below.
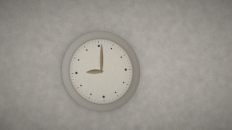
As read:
9:01
